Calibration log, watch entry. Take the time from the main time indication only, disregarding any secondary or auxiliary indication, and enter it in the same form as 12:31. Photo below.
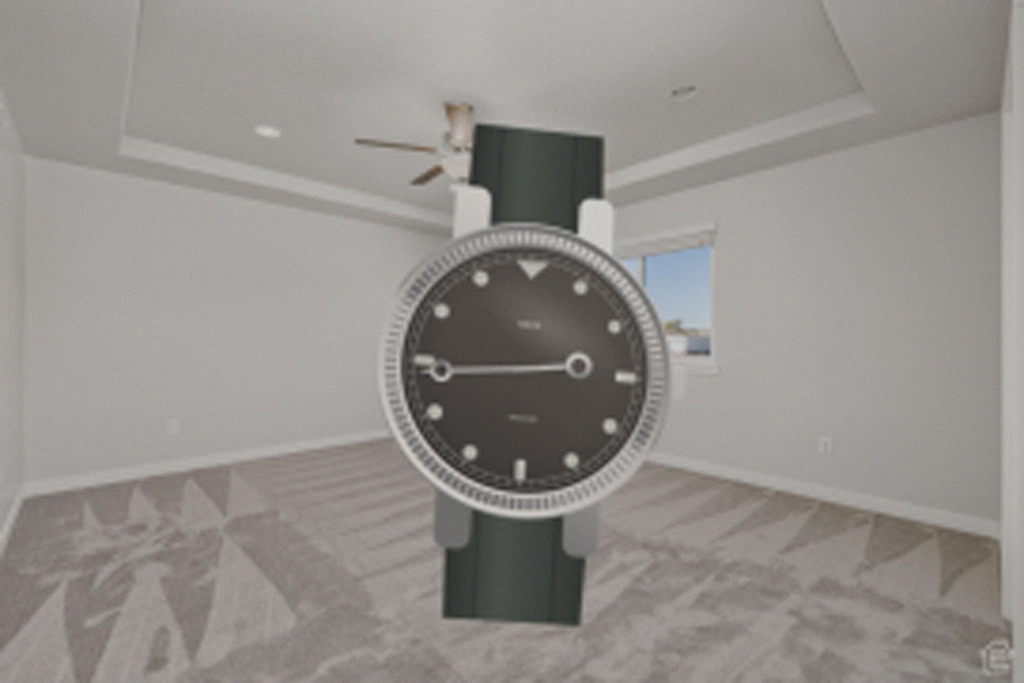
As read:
2:44
